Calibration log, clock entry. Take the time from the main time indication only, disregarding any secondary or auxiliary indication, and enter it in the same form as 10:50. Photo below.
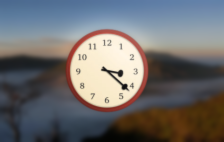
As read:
3:22
